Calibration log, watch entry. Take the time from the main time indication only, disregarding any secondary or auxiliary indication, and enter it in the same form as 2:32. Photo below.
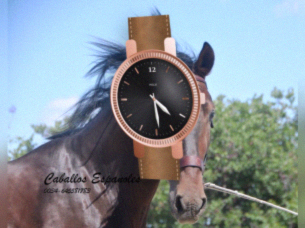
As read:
4:29
